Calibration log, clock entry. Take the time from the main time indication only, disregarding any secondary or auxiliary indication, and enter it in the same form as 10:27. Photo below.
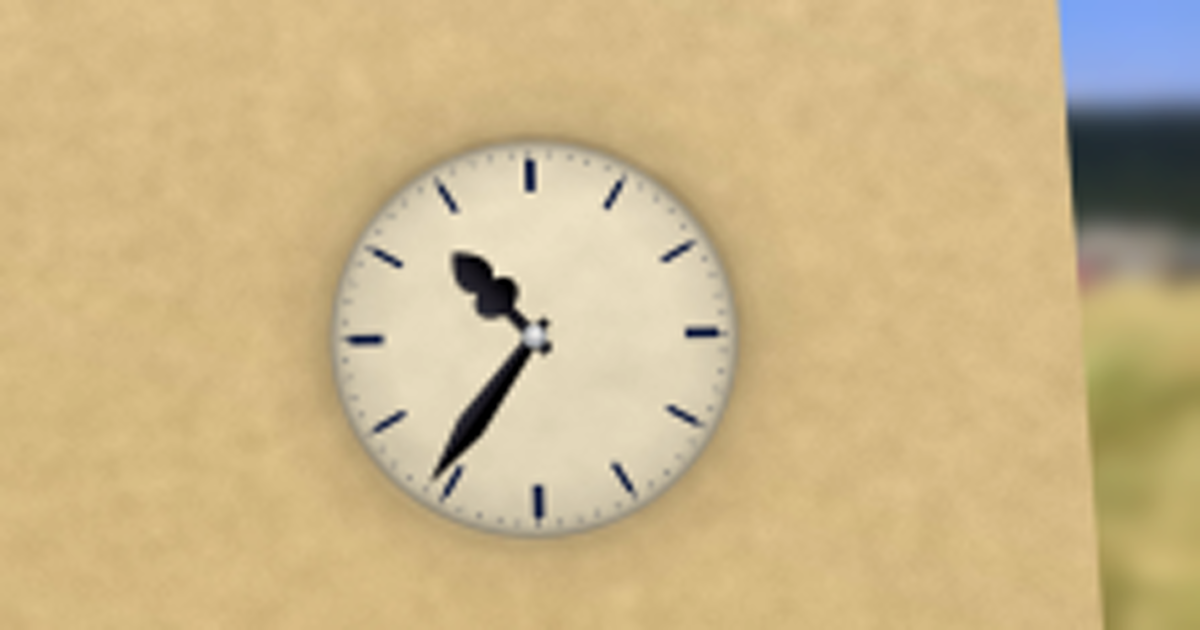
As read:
10:36
